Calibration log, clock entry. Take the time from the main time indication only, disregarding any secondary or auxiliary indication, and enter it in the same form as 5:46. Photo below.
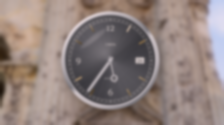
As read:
5:36
